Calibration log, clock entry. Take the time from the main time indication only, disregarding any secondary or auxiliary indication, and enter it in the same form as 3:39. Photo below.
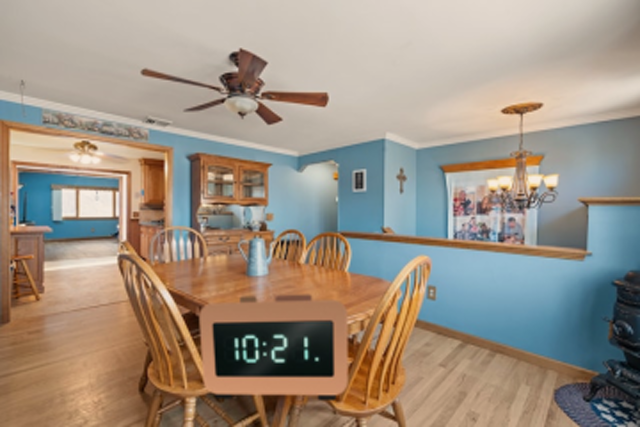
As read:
10:21
